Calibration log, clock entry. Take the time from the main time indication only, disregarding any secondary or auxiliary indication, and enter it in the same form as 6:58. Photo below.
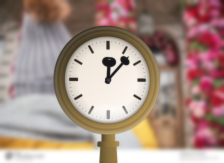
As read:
12:07
